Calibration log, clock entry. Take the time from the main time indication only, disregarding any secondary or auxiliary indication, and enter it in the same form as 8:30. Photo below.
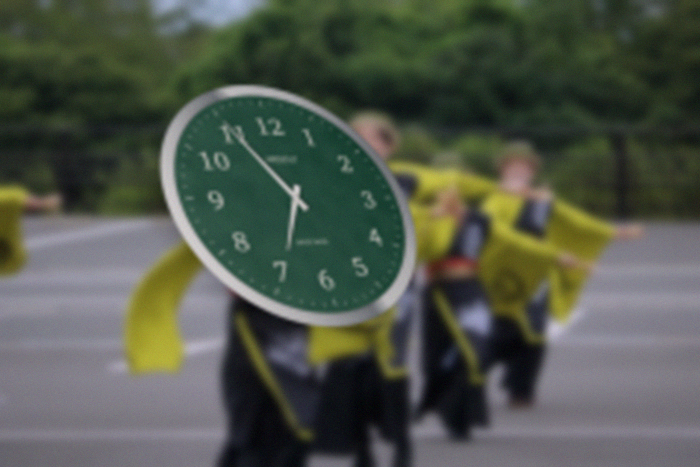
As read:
6:55
